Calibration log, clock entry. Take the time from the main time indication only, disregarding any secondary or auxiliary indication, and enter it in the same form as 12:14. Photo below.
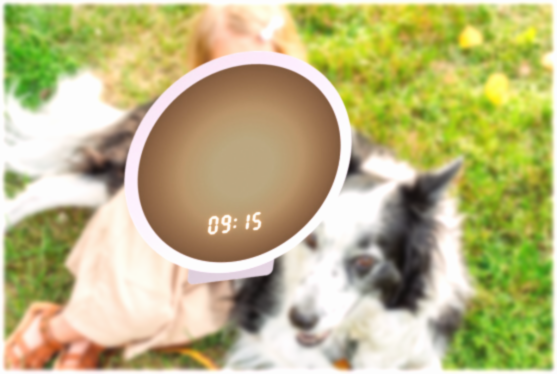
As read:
9:15
